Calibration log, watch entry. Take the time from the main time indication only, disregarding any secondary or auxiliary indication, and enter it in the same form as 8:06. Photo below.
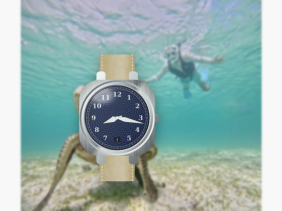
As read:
8:17
